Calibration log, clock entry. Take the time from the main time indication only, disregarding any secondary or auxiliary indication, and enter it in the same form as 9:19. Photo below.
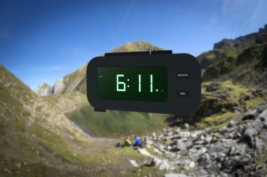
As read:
6:11
